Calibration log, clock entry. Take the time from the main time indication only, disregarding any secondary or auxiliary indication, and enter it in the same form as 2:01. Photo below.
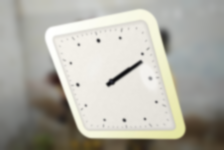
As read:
2:11
